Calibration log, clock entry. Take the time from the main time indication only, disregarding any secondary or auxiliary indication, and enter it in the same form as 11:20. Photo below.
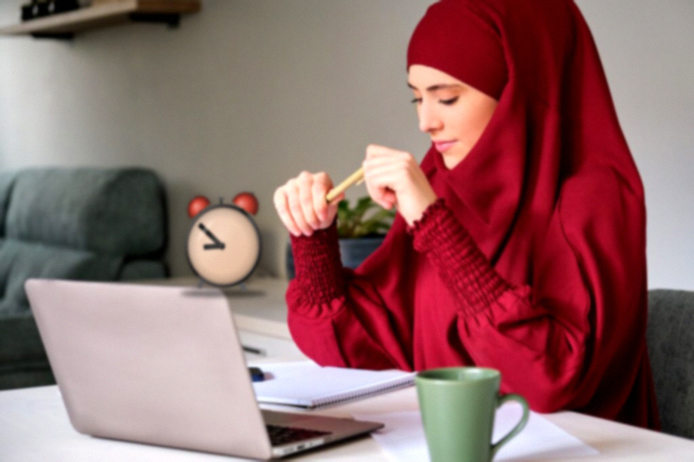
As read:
8:52
